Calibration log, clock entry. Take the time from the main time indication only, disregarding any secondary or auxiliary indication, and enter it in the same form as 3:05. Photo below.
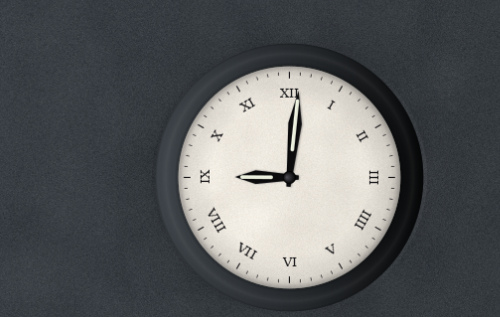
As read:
9:01
